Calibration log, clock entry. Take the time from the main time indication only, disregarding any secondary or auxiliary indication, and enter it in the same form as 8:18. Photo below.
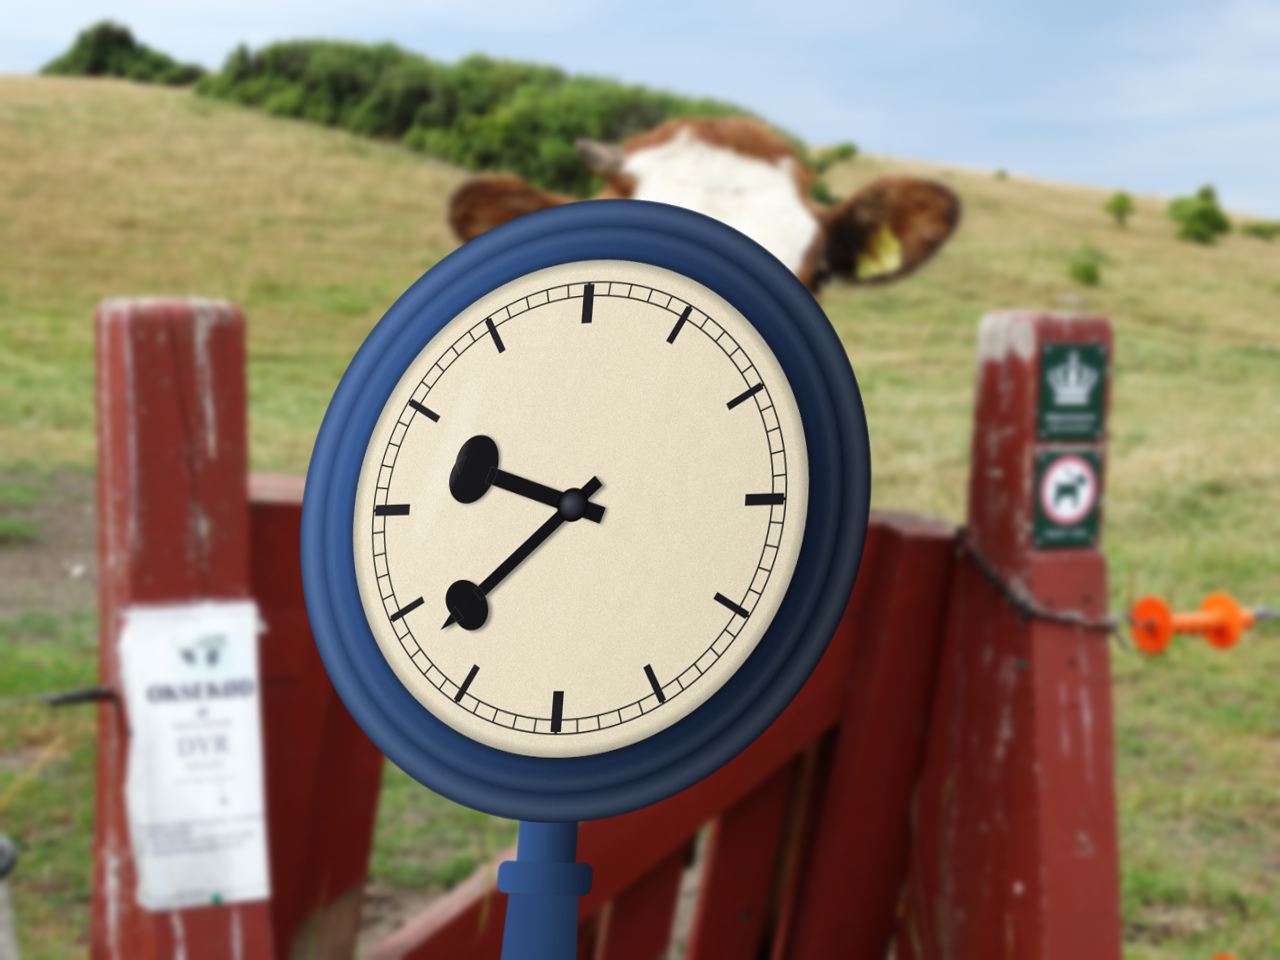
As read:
9:38
